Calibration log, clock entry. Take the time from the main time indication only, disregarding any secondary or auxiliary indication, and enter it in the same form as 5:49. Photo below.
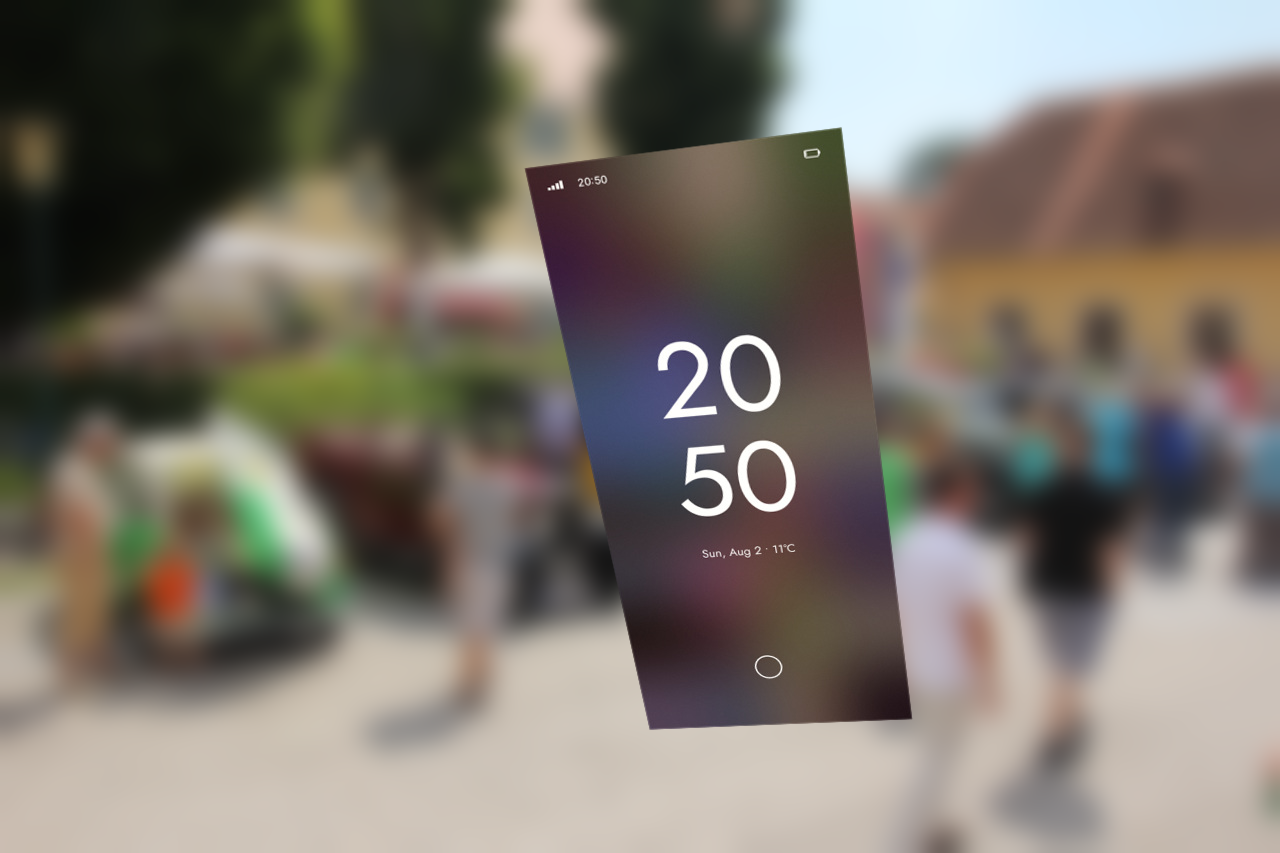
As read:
20:50
